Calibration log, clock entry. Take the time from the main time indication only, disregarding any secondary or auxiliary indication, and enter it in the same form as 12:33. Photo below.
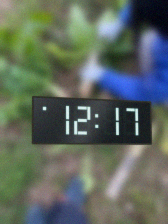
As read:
12:17
